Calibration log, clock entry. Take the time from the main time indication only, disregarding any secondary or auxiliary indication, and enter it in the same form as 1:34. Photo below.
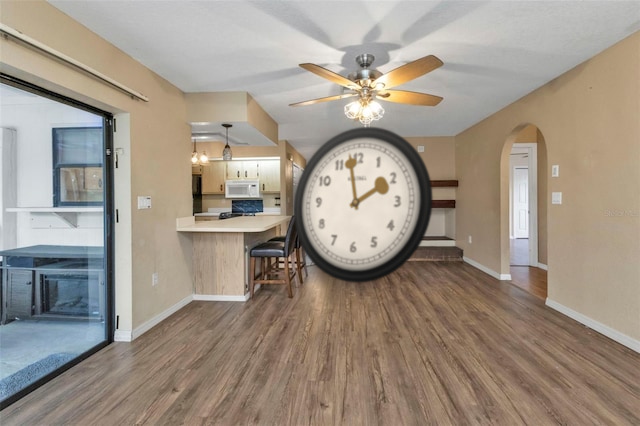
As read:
1:58
